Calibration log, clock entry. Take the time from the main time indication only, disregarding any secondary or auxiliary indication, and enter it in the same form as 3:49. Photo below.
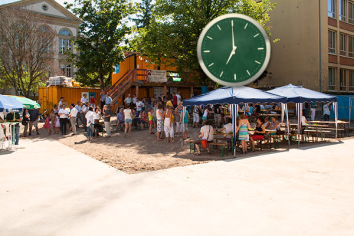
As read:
7:00
